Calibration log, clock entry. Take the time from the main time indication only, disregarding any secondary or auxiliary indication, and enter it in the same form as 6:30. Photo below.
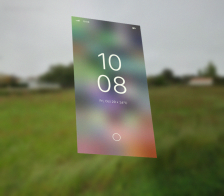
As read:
10:08
